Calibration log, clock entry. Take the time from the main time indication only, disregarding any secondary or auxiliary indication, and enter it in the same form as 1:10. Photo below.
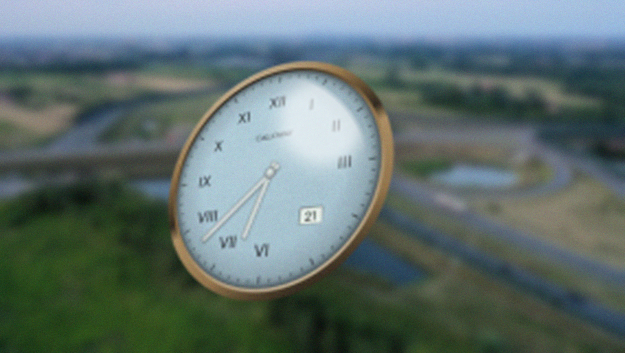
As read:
6:38
